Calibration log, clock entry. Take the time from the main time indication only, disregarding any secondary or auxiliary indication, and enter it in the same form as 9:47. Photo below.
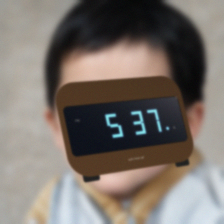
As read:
5:37
